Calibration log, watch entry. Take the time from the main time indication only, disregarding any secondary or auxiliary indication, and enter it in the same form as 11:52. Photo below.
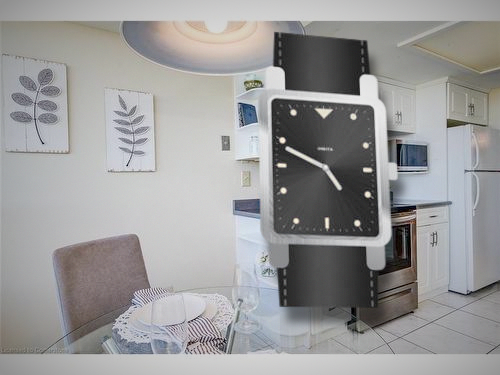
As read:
4:49
